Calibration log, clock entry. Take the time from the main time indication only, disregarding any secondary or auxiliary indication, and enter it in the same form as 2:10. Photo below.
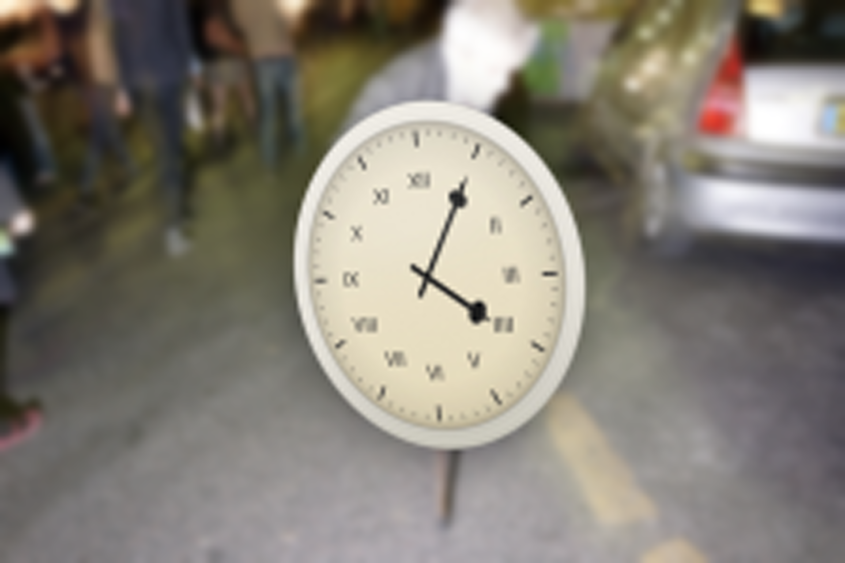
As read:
4:05
